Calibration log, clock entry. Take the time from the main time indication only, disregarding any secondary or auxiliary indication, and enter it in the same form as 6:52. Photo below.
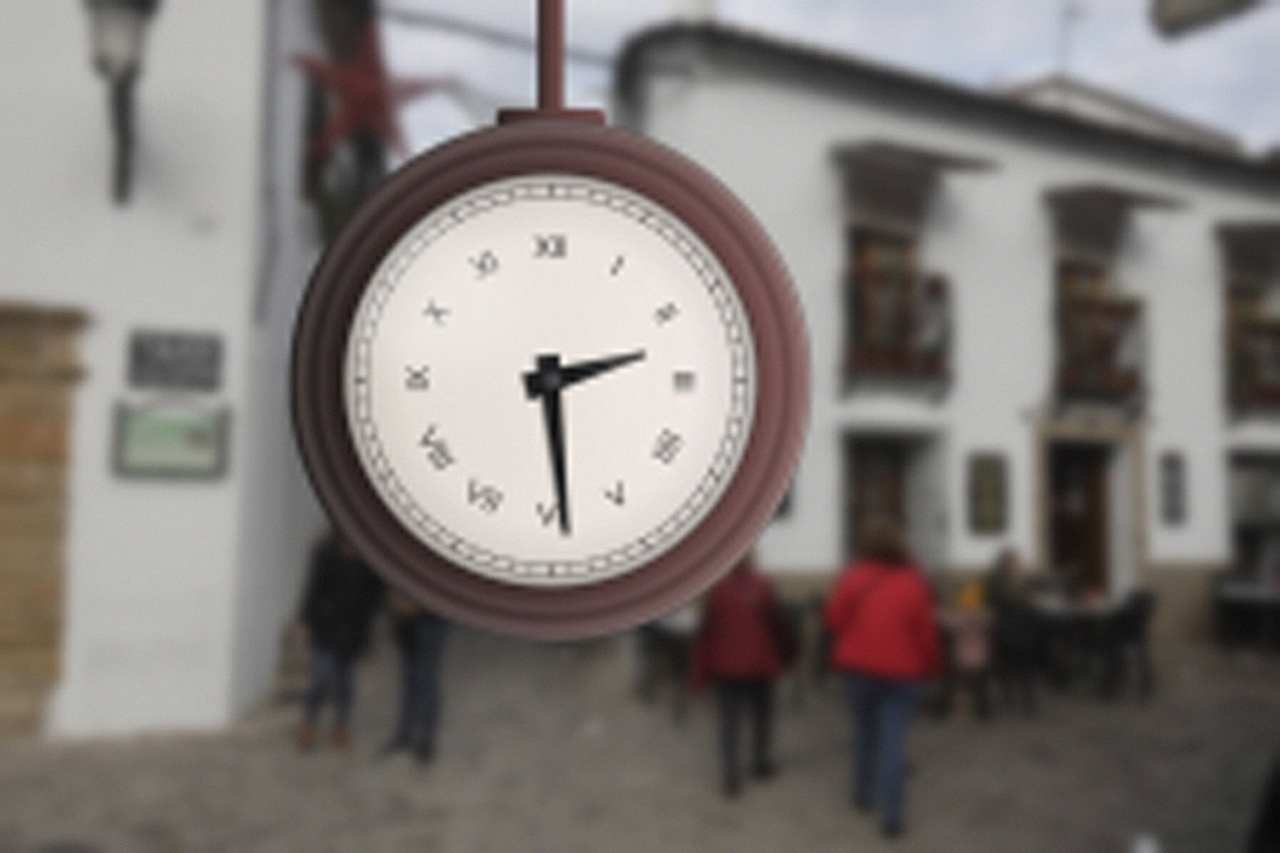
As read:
2:29
